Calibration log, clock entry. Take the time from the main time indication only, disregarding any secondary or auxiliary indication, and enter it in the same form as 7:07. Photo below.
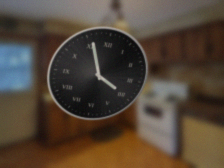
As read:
3:56
